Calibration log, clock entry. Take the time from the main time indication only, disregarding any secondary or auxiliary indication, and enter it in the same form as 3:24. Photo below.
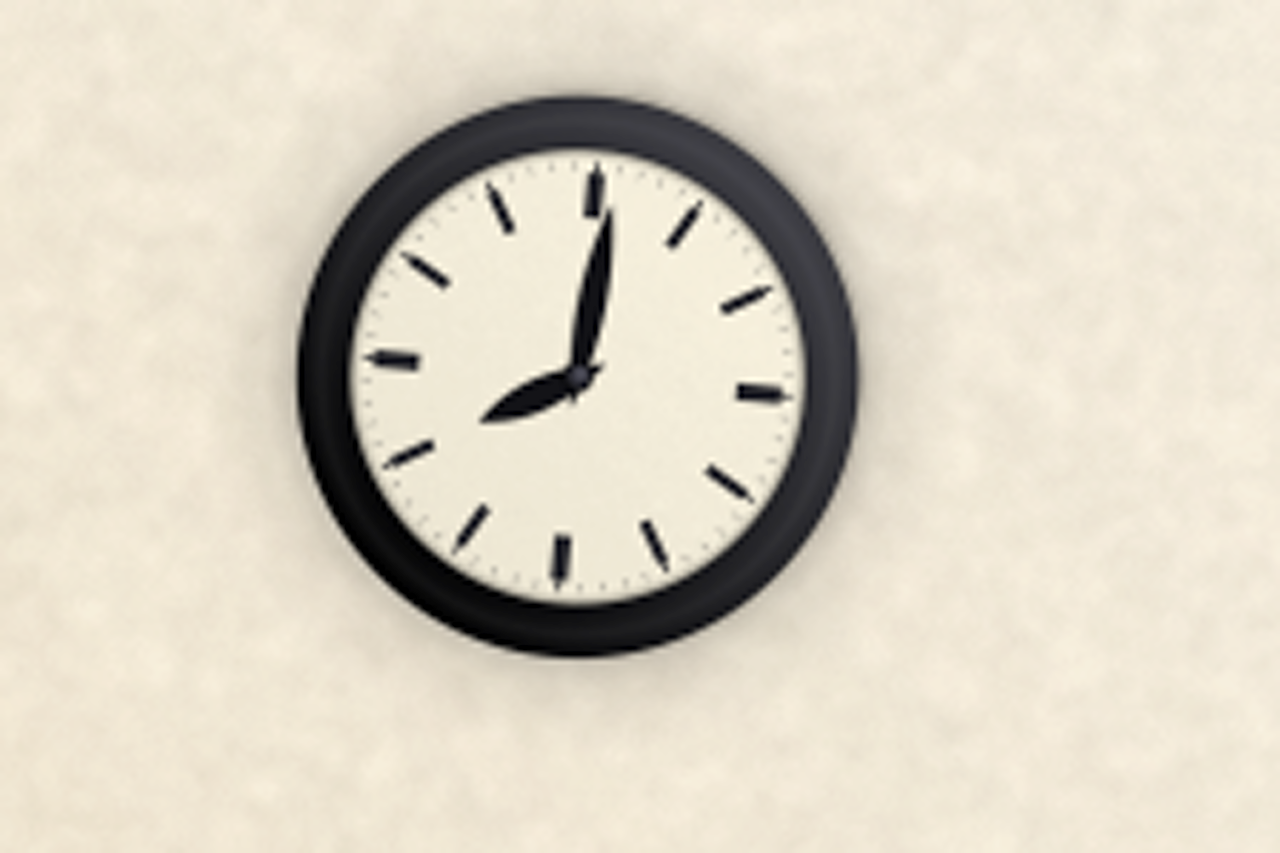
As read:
8:01
